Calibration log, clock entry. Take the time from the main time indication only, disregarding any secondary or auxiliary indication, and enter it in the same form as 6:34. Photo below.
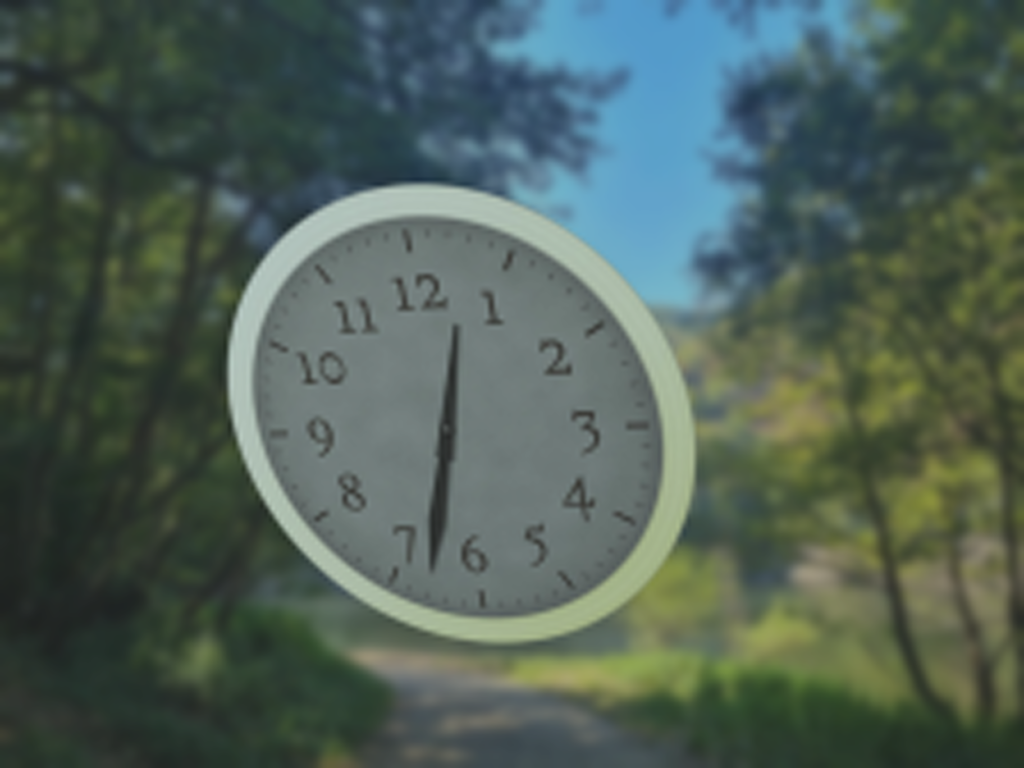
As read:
12:33
